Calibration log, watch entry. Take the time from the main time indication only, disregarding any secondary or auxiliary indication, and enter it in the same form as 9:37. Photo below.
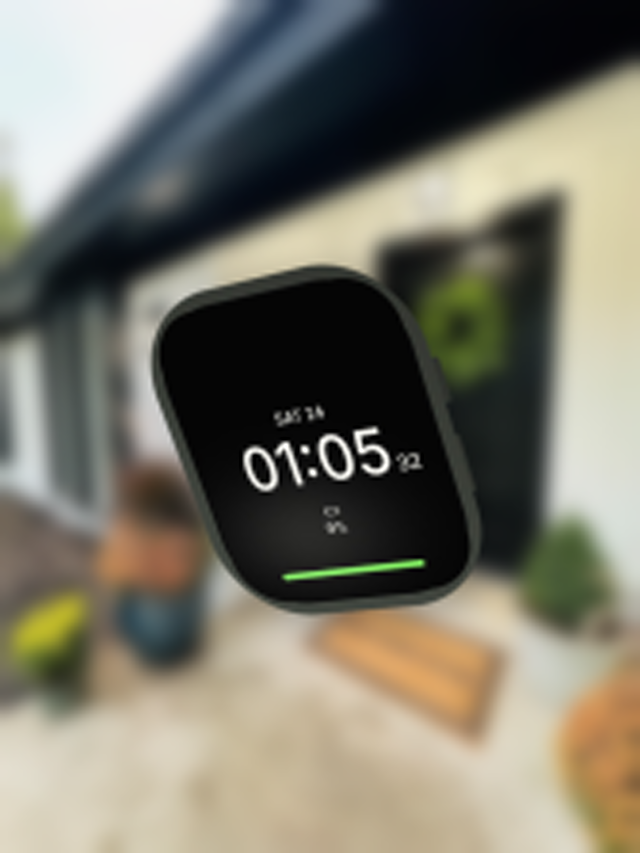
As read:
1:05
